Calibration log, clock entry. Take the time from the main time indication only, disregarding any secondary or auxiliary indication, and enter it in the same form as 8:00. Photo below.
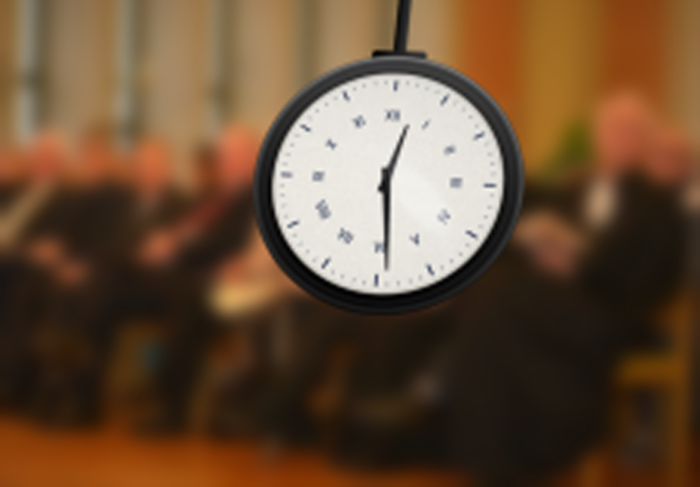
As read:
12:29
